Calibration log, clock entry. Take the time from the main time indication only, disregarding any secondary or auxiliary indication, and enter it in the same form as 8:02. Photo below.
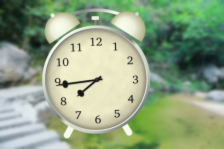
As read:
7:44
